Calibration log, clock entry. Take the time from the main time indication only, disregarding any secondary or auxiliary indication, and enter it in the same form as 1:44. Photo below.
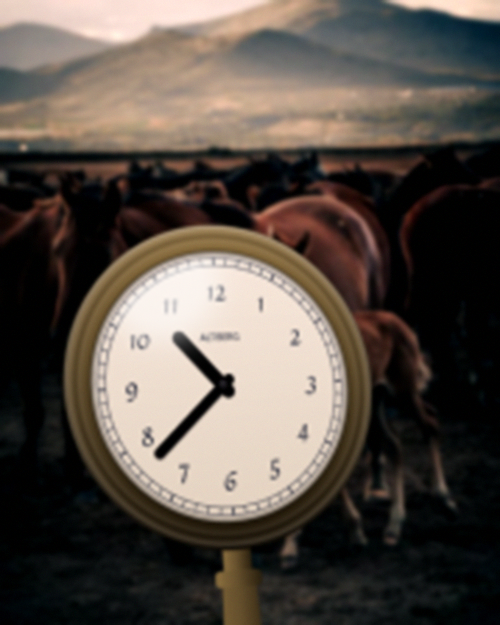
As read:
10:38
